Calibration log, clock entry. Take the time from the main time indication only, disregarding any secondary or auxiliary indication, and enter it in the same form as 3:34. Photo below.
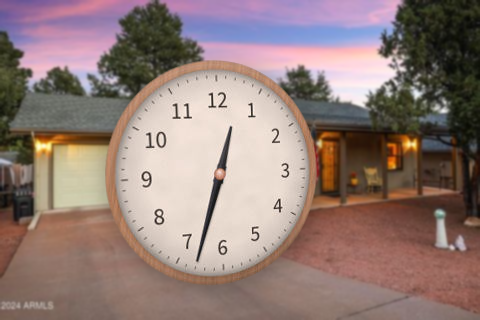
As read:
12:33
